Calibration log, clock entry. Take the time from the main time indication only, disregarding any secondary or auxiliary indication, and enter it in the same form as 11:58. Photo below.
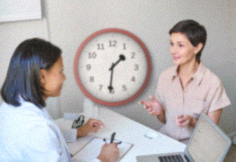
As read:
1:31
